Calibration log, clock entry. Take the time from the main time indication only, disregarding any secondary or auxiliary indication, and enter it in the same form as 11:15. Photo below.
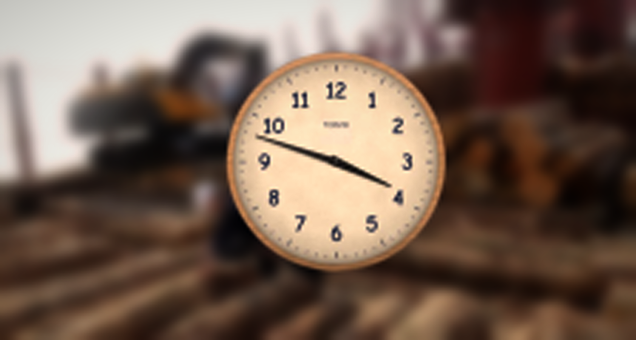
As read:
3:48
